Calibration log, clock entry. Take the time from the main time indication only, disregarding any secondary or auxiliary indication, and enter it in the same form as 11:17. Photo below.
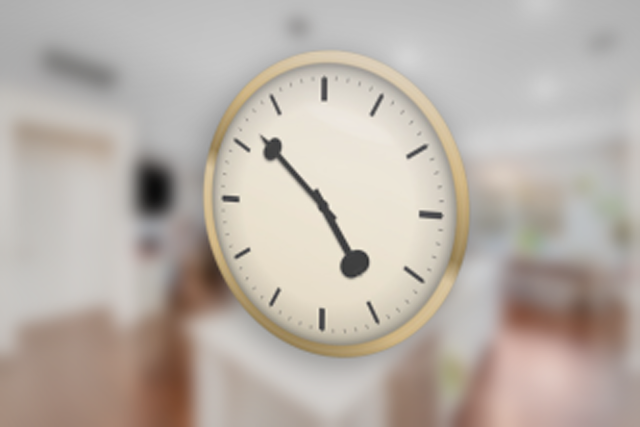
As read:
4:52
